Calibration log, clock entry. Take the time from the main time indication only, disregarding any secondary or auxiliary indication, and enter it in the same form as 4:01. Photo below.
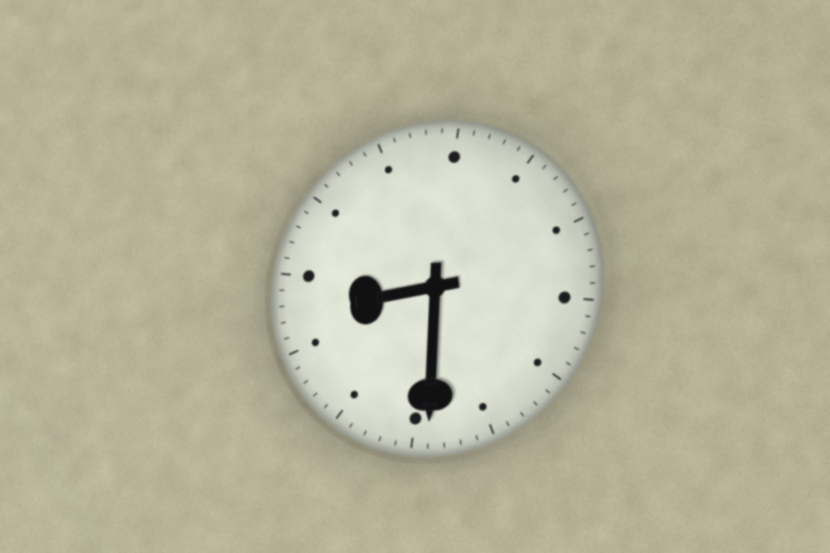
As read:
8:29
